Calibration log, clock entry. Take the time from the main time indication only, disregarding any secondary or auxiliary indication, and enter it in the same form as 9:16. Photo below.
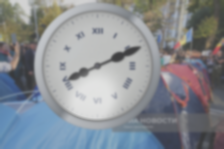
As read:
8:11
